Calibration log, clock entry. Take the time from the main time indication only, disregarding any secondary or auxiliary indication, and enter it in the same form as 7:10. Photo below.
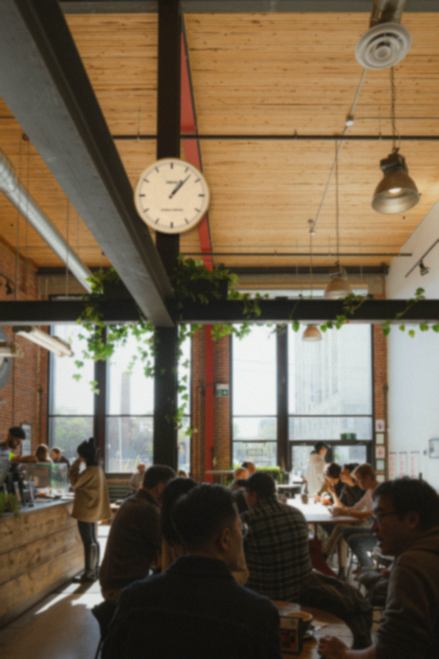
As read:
1:07
